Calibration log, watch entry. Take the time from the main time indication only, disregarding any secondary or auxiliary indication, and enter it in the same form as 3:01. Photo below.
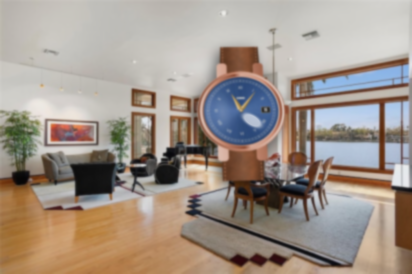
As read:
11:06
